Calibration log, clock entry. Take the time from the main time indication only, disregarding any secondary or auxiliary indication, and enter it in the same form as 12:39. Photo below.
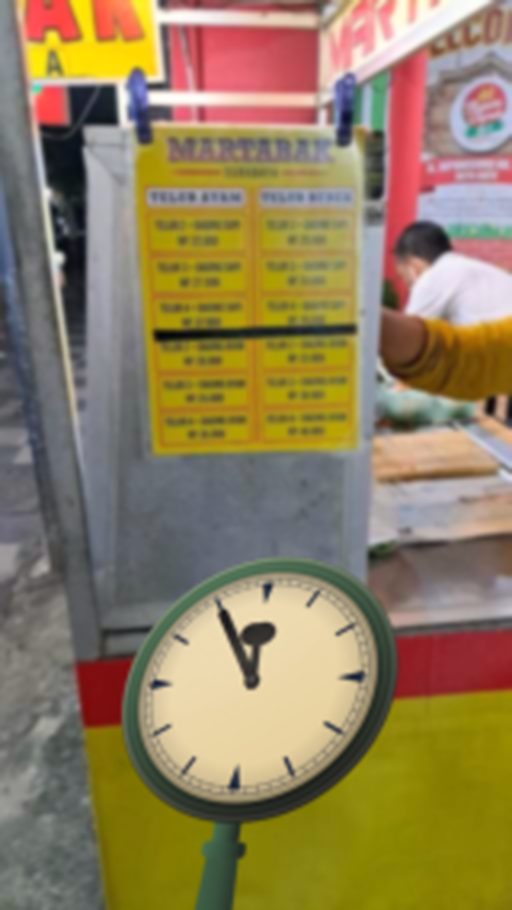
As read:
11:55
